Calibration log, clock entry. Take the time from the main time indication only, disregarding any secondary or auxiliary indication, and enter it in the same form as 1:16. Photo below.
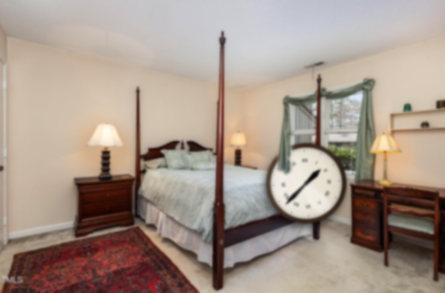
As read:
1:38
